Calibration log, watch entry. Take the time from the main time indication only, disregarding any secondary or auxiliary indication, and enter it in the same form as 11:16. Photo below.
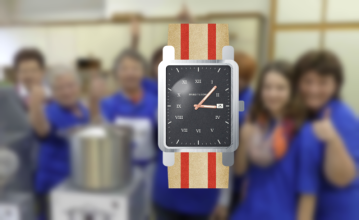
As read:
3:07
